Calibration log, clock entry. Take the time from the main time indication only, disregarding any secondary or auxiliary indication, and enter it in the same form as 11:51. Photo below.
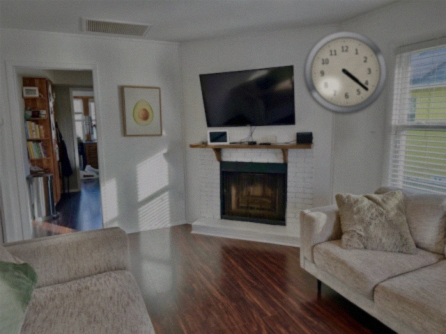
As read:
4:22
